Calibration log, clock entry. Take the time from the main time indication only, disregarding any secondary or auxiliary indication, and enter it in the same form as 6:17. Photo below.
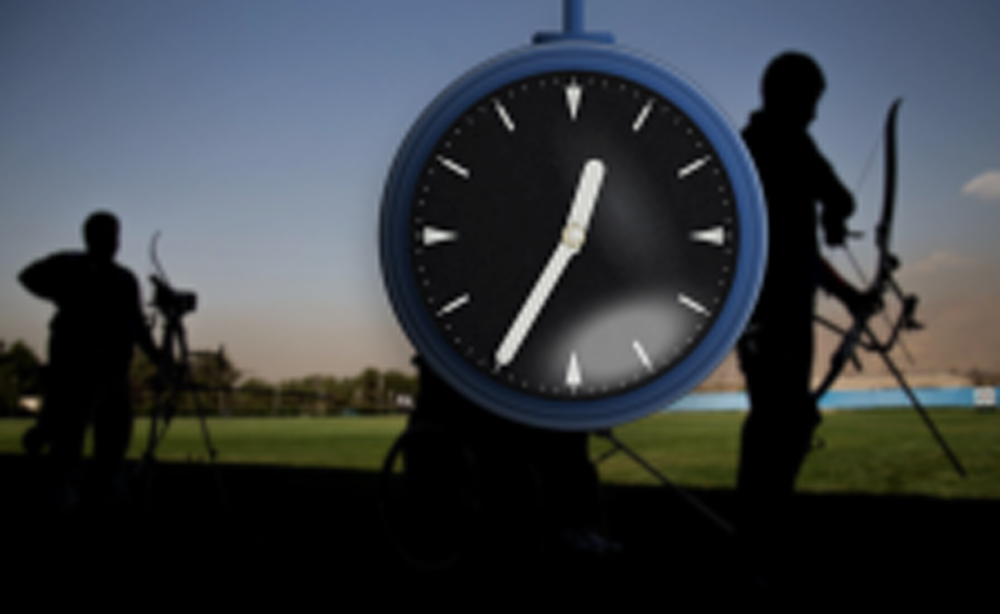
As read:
12:35
